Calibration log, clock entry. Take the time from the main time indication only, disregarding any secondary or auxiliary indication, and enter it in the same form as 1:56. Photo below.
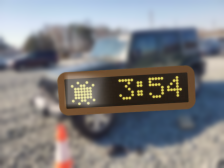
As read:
3:54
